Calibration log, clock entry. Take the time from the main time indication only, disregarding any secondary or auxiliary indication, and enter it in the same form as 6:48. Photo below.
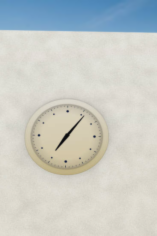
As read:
7:06
